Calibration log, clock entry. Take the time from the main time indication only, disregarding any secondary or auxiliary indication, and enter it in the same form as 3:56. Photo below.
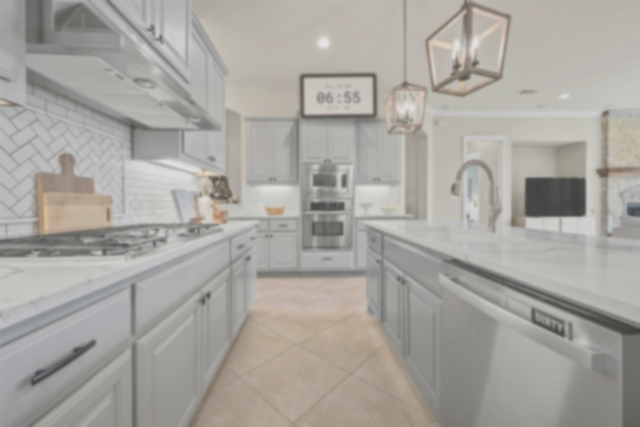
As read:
6:55
